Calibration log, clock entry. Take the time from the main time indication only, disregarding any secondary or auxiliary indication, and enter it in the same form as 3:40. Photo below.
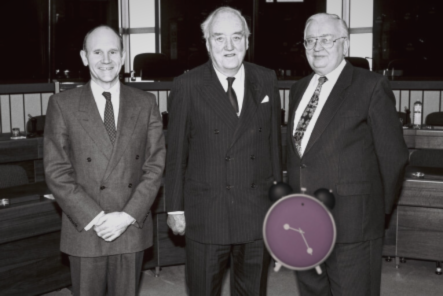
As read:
9:25
